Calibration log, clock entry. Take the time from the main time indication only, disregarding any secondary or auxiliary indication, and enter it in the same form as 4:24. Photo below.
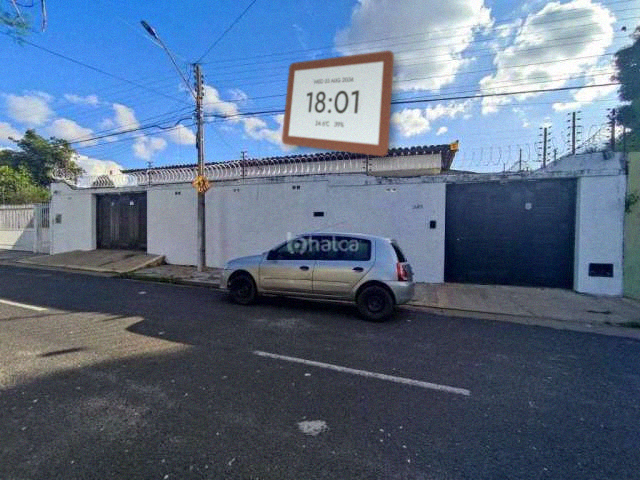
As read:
18:01
